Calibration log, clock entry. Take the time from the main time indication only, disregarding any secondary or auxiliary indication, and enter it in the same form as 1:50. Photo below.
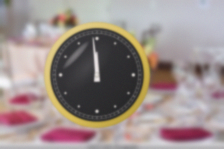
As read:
11:59
